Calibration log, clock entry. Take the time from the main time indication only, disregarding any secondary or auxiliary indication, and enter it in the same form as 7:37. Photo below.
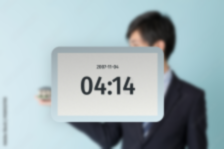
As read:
4:14
